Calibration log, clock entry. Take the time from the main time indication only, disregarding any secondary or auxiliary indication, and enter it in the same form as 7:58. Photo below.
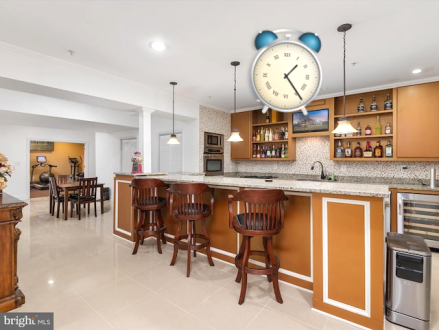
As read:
1:24
